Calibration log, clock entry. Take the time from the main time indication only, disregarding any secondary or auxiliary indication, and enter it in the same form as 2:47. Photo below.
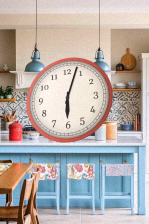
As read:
6:03
